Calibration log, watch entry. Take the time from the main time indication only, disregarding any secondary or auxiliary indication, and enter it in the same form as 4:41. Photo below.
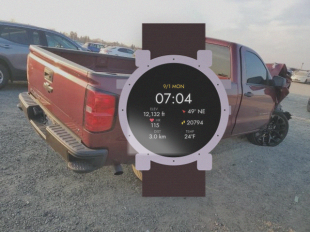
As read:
7:04
